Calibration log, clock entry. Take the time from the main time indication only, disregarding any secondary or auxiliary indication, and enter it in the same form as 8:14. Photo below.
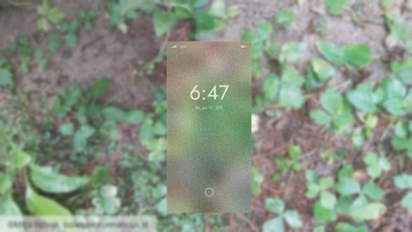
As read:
6:47
